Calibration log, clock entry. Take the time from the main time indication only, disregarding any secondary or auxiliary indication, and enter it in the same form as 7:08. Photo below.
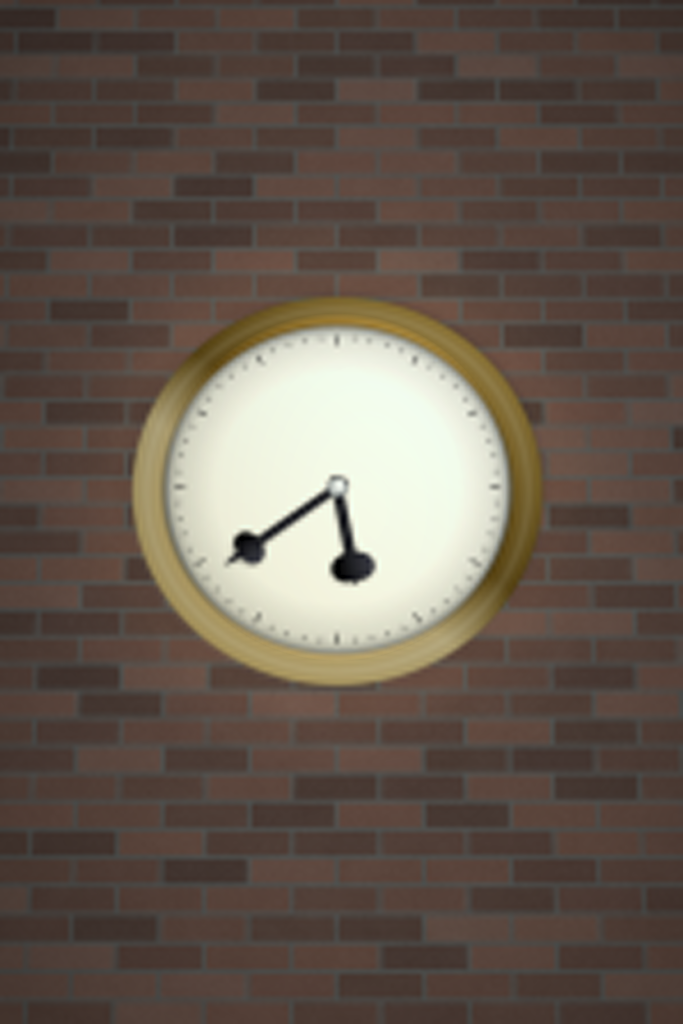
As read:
5:39
